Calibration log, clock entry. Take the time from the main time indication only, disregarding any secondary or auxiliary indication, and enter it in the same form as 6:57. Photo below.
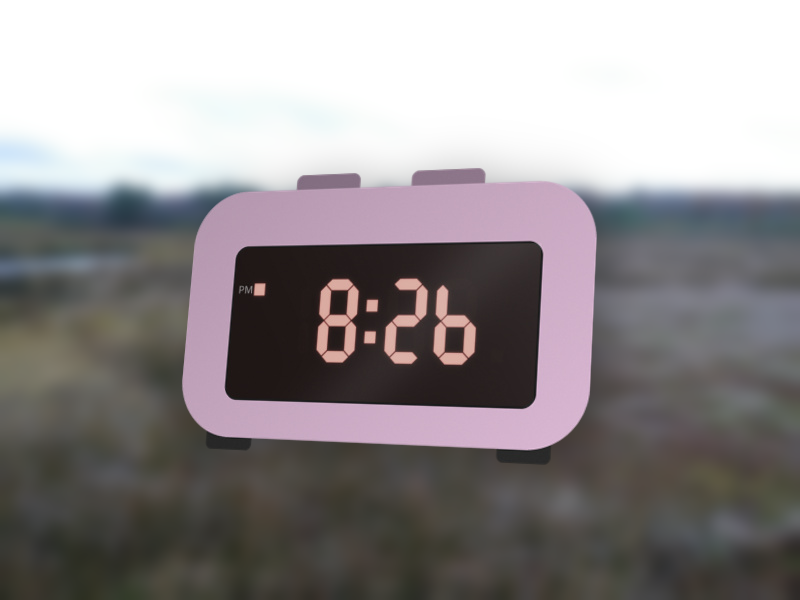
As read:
8:26
